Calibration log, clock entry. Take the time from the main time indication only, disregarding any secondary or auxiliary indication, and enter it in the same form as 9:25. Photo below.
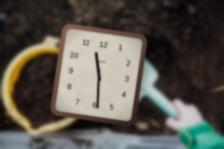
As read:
11:29
